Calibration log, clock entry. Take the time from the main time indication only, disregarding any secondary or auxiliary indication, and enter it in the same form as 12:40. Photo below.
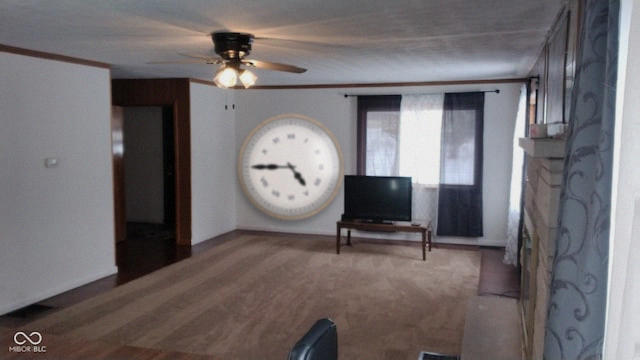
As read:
4:45
